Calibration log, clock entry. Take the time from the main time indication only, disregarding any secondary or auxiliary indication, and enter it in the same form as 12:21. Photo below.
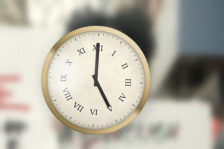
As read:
5:00
